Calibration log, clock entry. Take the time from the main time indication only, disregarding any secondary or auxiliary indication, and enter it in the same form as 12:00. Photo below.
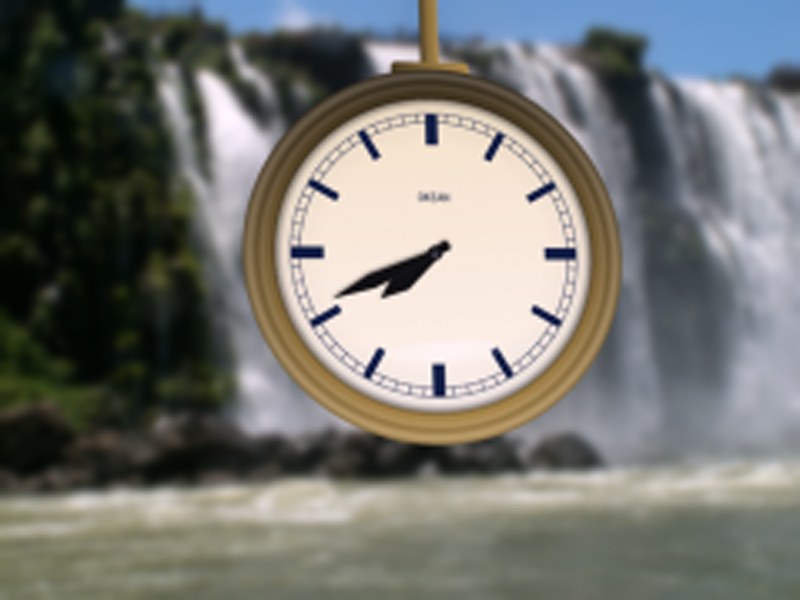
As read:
7:41
